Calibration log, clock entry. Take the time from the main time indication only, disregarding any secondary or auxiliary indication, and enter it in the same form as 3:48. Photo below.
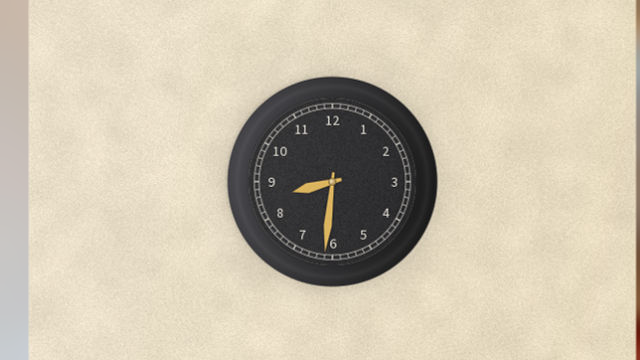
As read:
8:31
